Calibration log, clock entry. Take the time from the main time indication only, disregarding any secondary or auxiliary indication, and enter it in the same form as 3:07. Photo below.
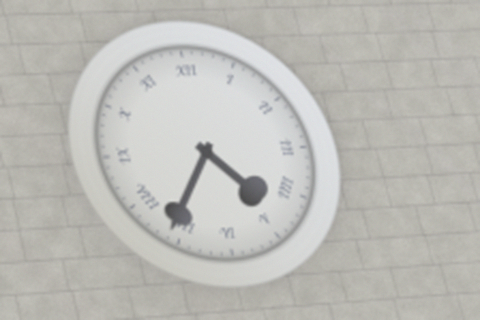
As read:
4:36
